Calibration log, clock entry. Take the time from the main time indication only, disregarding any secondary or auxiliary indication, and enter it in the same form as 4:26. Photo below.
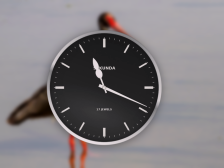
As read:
11:19
